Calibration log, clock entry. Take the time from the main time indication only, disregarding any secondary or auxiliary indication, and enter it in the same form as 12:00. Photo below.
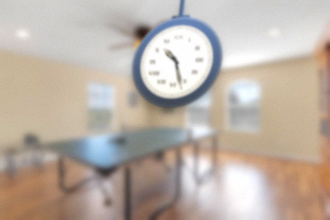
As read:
10:27
